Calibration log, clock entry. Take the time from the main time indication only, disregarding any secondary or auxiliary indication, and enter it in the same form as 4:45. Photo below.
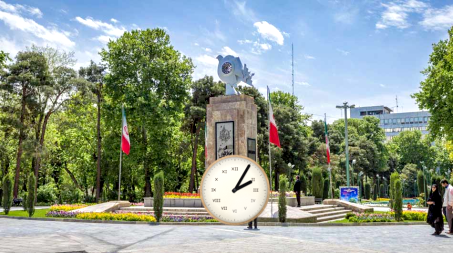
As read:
2:05
